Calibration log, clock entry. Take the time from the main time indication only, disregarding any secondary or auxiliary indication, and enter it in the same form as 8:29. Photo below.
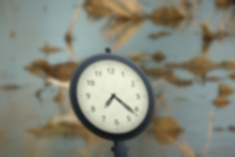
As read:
7:22
